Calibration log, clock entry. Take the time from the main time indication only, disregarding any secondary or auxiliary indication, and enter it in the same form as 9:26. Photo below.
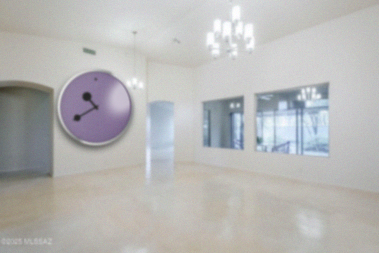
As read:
10:40
